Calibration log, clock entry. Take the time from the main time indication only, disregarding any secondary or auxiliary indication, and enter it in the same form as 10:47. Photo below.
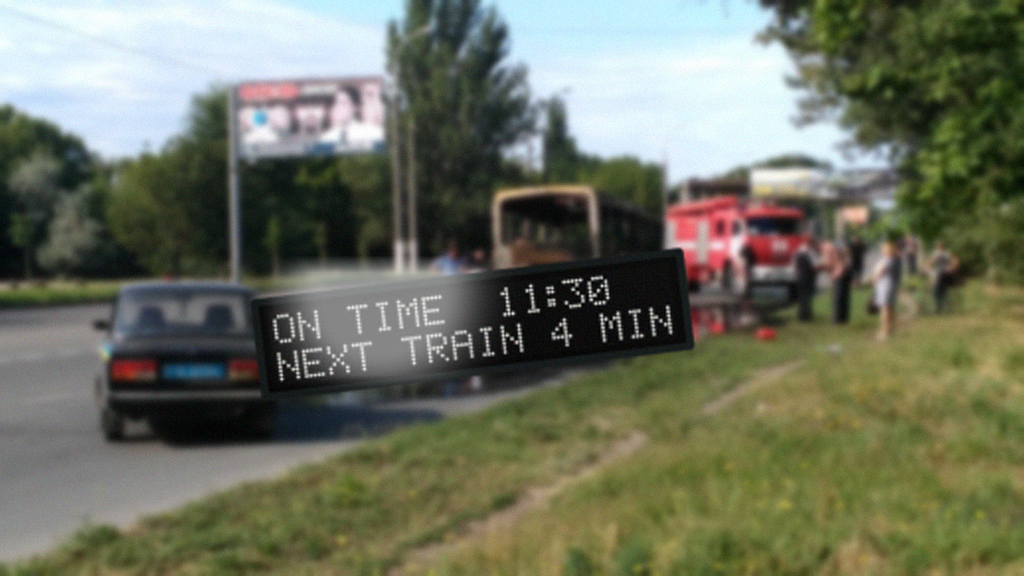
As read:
11:30
